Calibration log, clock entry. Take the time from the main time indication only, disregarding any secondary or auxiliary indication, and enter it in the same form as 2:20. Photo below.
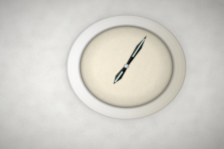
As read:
7:05
